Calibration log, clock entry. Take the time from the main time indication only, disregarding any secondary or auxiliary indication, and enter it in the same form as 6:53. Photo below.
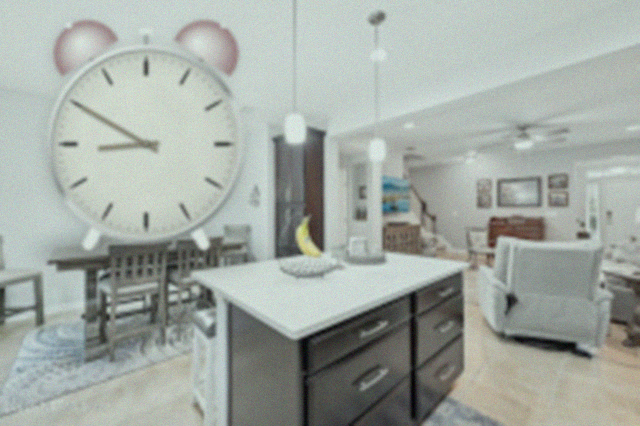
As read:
8:50
